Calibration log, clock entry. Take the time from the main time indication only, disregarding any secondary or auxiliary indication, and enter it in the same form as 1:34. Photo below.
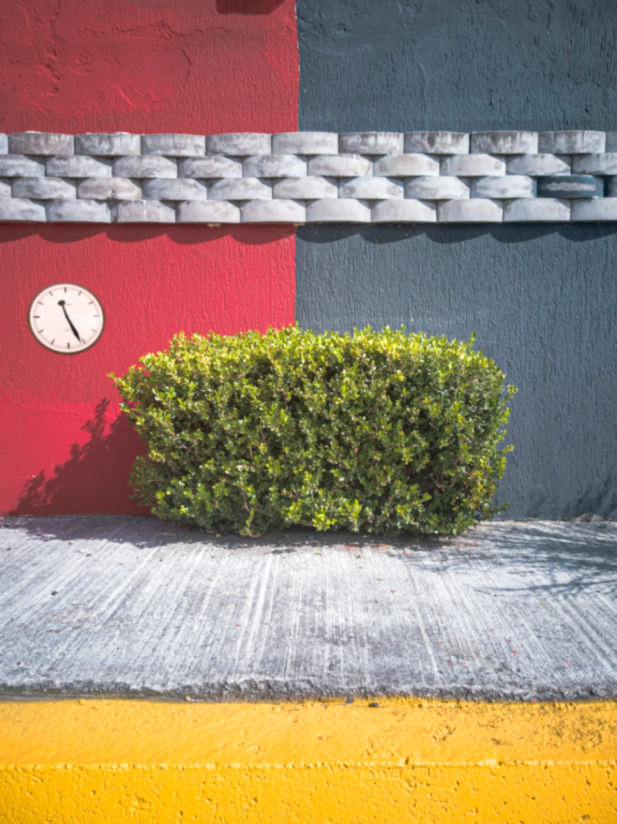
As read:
11:26
